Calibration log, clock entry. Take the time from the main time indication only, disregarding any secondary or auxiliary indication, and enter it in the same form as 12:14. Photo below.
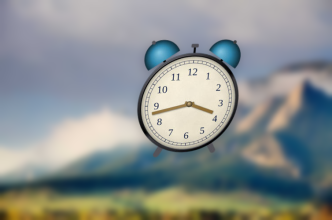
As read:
3:43
